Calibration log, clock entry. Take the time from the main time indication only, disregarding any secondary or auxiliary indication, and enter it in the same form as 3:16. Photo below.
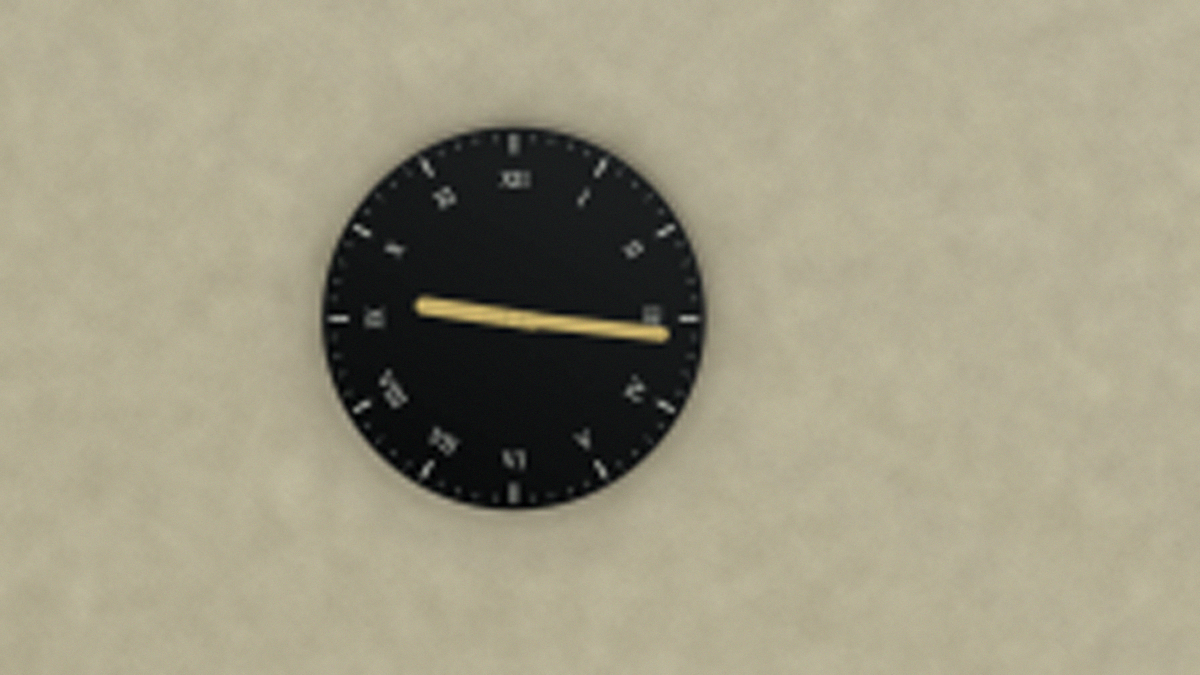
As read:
9:16
